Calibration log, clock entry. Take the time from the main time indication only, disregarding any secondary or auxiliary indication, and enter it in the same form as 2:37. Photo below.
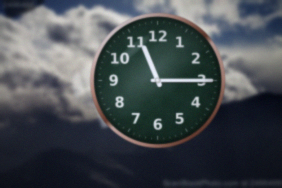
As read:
11:15
